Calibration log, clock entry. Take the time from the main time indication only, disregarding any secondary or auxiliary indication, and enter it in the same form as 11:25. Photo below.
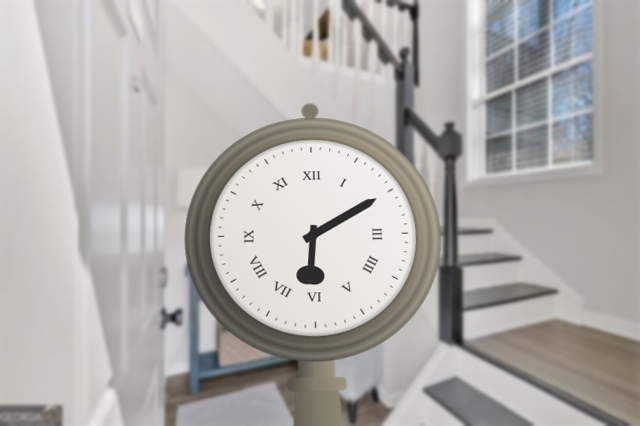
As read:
6:10
